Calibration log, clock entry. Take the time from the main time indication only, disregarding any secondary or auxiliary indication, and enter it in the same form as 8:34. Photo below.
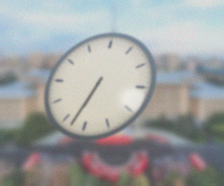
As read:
6:33
